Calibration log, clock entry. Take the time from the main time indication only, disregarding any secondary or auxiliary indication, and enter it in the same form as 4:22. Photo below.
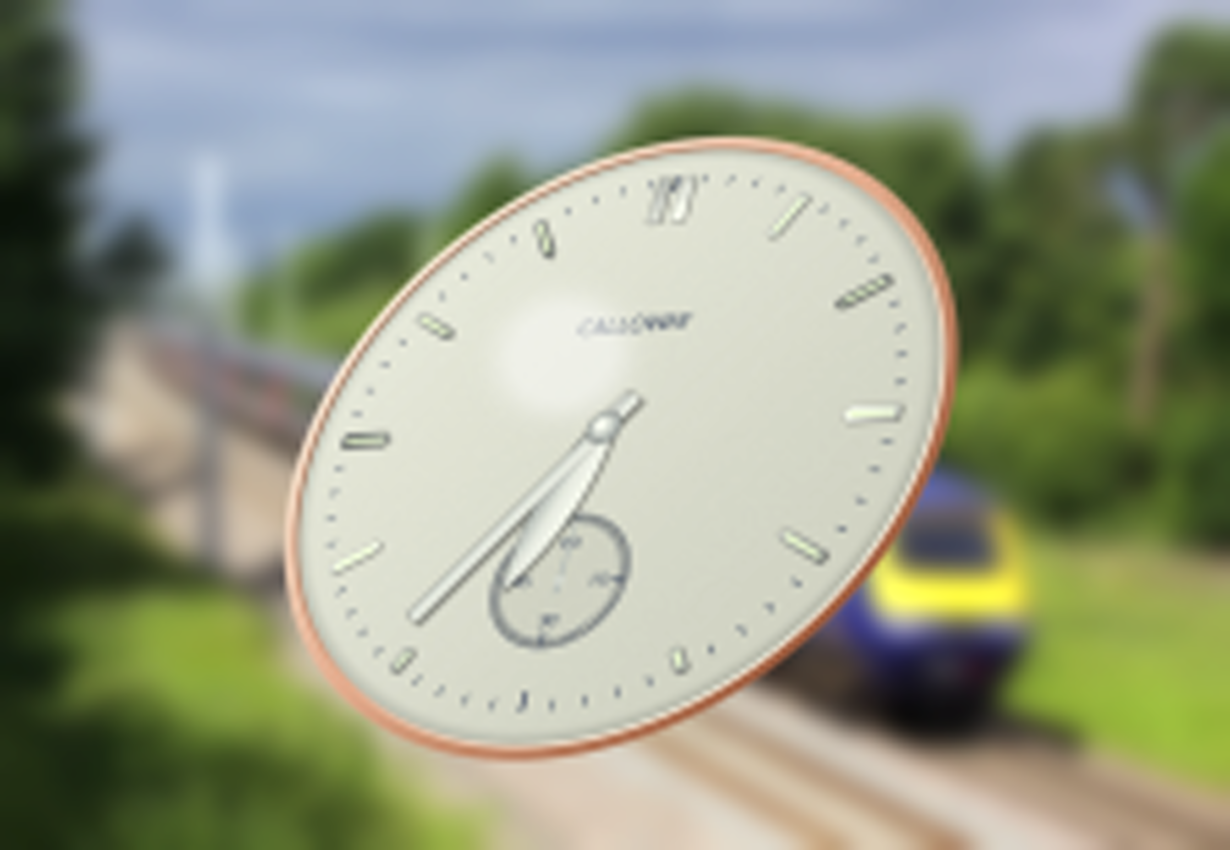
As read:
6:36
